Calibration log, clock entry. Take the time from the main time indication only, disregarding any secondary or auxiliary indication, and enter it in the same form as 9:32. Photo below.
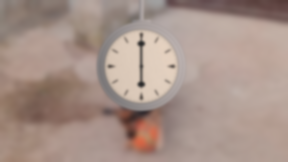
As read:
6:00
